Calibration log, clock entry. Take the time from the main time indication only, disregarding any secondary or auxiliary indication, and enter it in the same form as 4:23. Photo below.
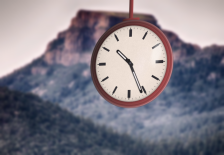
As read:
10:26
